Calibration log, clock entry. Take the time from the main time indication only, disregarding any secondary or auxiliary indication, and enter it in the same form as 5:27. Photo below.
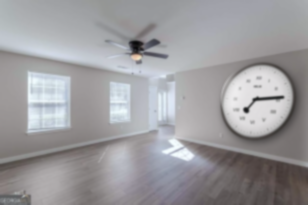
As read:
7:14
